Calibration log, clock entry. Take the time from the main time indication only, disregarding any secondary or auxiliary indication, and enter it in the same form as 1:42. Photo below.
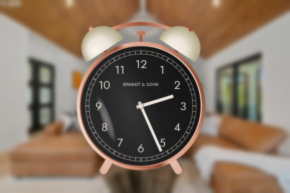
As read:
2:26
